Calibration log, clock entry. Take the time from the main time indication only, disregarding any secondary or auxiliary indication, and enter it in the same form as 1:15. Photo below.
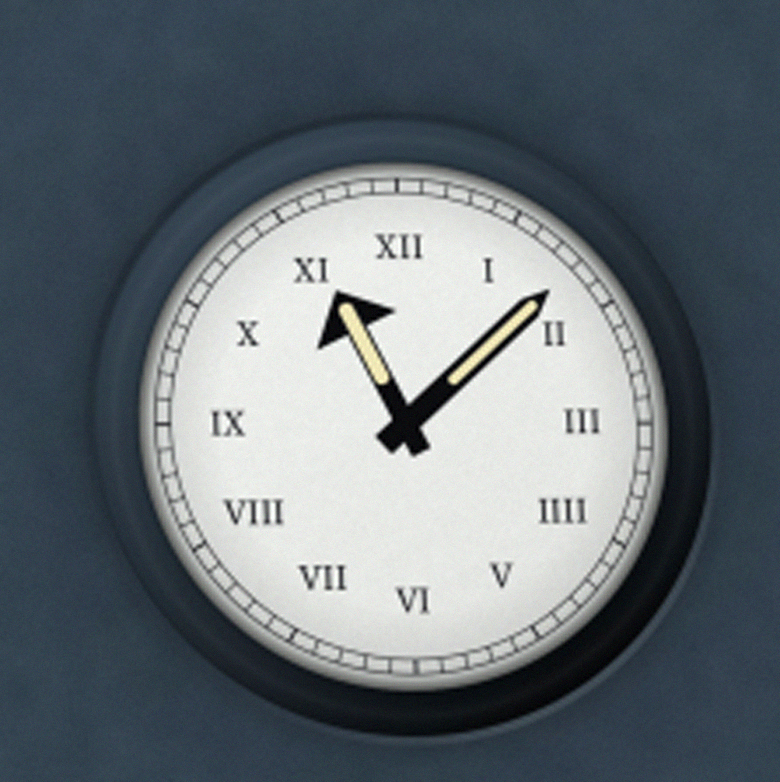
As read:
11:08
